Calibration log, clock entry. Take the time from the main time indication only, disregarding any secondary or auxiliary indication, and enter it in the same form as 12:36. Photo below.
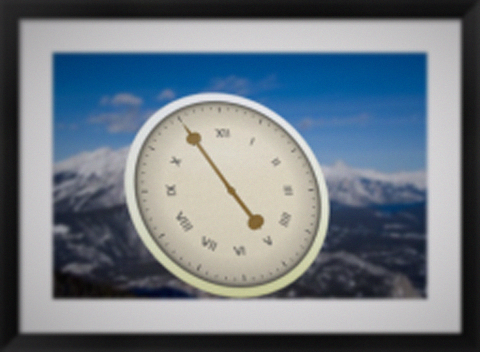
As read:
4:55
